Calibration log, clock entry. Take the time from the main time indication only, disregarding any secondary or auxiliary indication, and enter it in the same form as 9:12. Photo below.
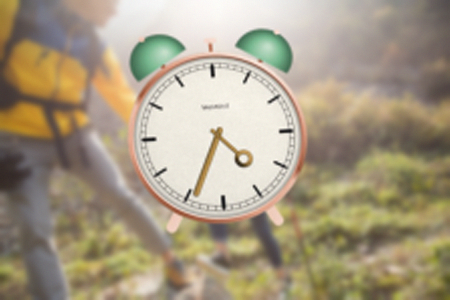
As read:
4:34
